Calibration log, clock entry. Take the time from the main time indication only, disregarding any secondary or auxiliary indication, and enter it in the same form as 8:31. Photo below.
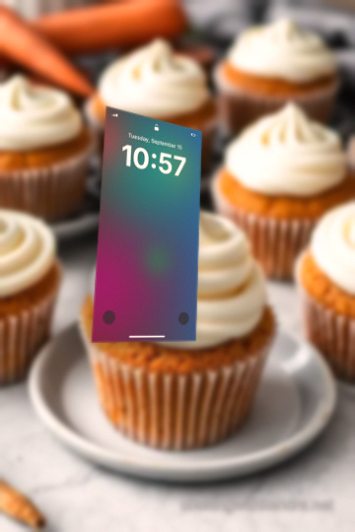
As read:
10:57
